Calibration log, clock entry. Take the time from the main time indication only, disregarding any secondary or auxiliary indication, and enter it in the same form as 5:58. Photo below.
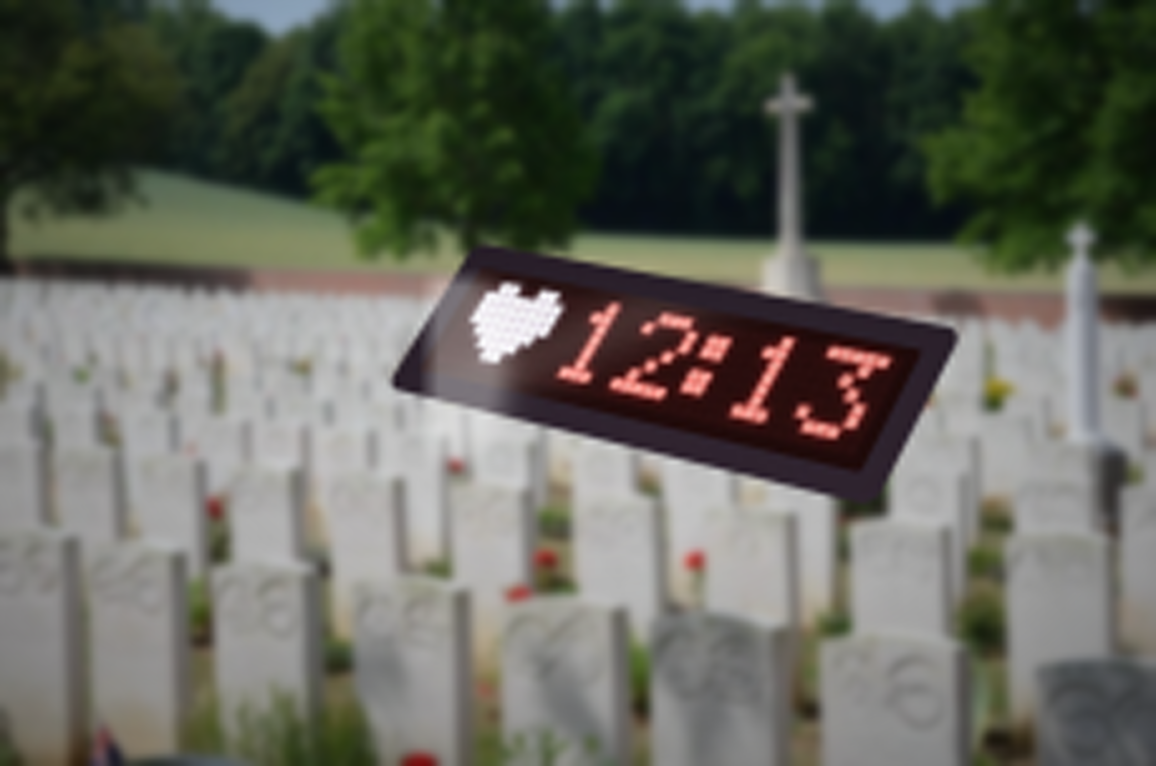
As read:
12:13
